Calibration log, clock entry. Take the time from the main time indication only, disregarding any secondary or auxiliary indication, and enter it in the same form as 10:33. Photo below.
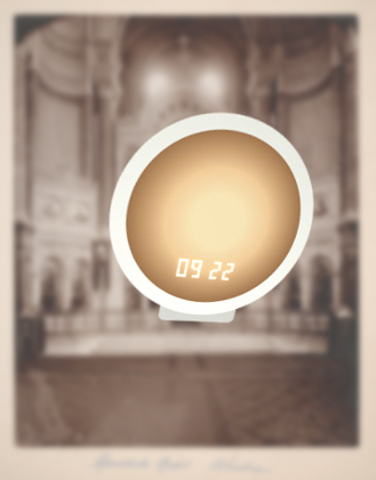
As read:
9:22
